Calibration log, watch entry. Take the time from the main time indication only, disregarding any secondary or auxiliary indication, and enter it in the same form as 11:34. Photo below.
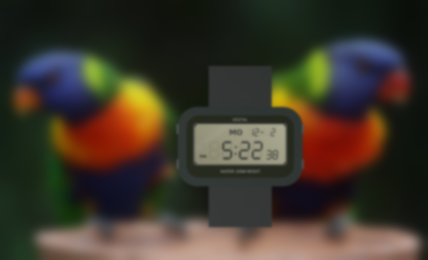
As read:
5:22
